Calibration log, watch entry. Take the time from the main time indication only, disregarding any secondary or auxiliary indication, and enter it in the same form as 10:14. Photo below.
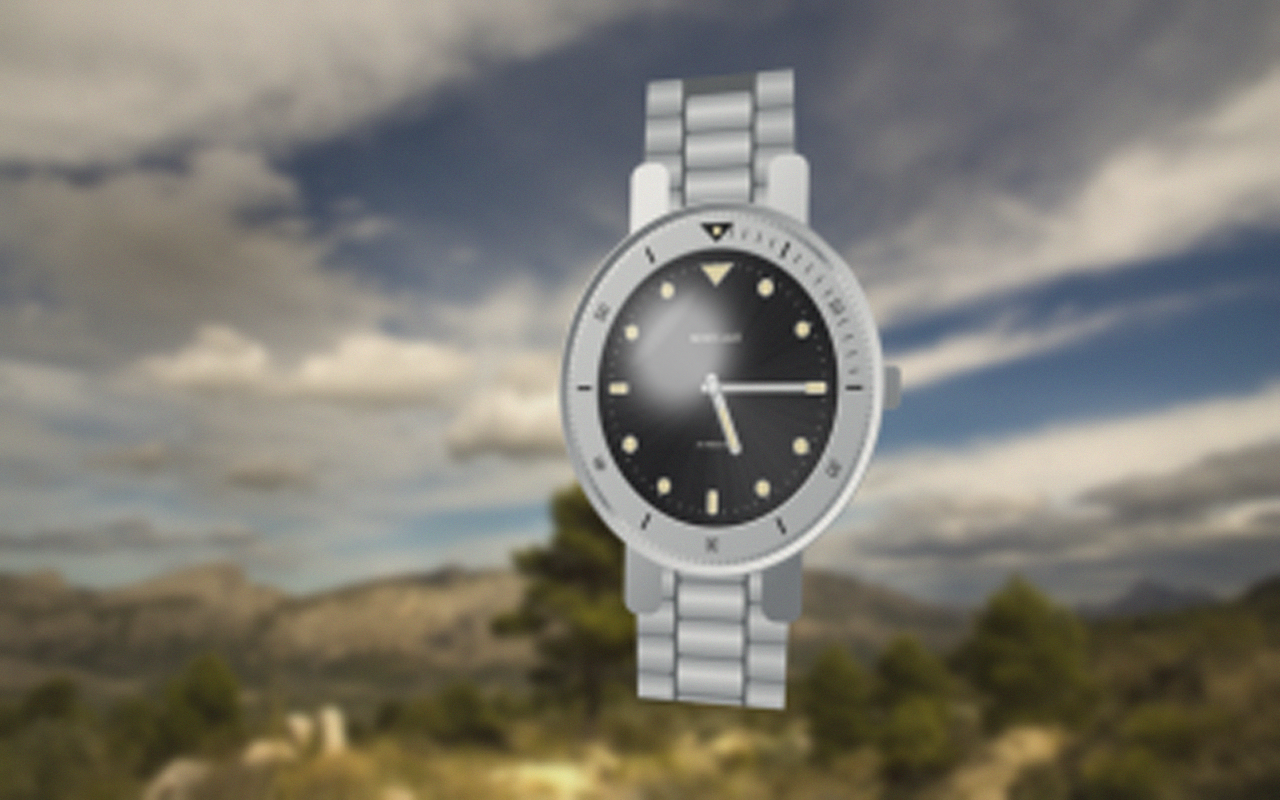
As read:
5:15
